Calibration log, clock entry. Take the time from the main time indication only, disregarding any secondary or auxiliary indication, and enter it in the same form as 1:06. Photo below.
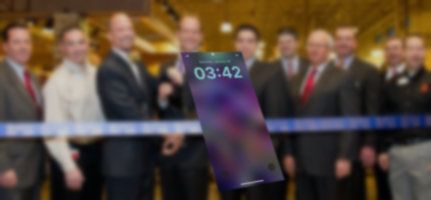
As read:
3:42
